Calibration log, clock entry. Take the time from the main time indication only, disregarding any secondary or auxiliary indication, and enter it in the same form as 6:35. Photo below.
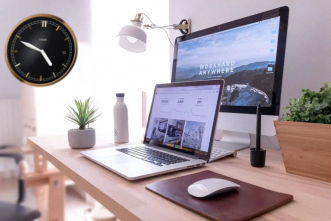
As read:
4:49
